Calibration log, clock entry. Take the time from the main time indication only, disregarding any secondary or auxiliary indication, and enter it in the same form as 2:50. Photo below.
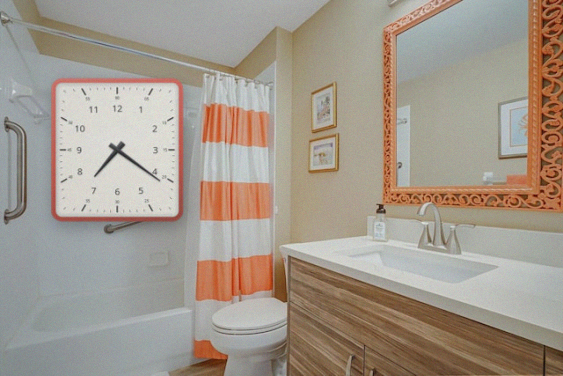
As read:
7:21
